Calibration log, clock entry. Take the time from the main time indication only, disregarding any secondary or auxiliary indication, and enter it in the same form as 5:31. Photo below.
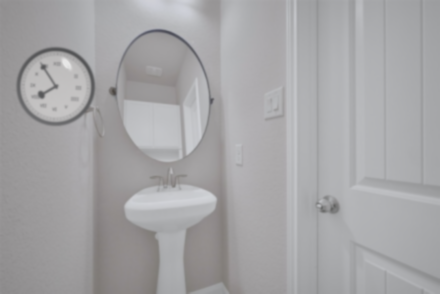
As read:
7:54
